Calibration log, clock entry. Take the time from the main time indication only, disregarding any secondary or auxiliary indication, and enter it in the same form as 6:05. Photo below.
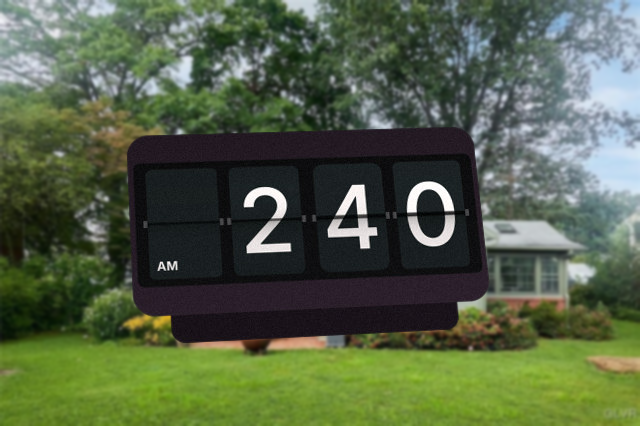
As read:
2:40
